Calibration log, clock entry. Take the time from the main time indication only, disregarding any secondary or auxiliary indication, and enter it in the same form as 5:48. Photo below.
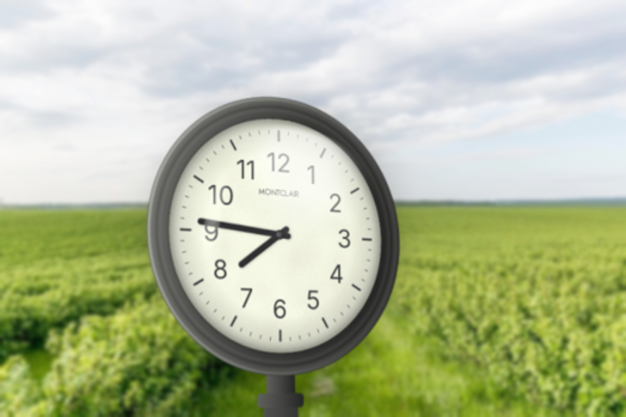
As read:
7:46
